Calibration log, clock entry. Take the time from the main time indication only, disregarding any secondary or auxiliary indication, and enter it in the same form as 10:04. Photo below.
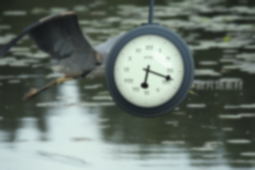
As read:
6:18
